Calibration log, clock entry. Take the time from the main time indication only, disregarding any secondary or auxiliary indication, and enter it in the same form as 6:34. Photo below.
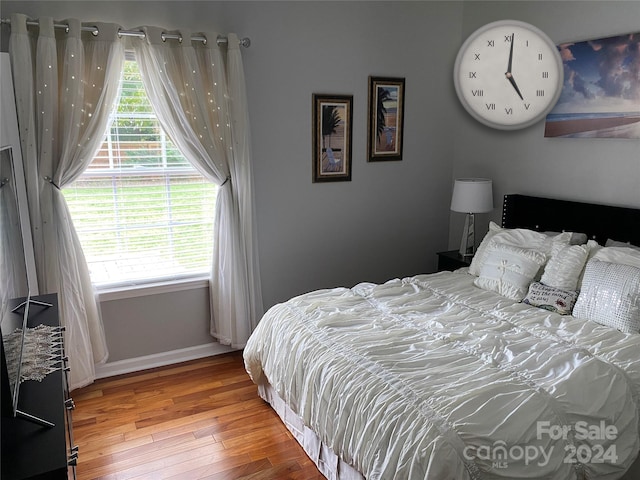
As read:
5:01
